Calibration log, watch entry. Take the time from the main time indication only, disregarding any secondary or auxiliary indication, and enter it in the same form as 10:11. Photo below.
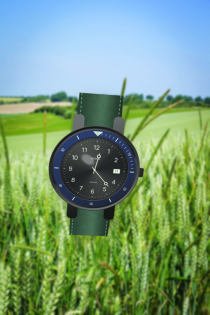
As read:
12:23
